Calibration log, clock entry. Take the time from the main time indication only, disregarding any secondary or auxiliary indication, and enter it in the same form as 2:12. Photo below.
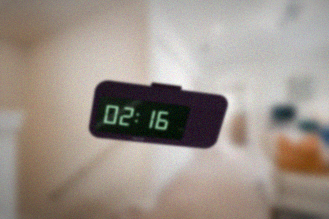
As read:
2:16
